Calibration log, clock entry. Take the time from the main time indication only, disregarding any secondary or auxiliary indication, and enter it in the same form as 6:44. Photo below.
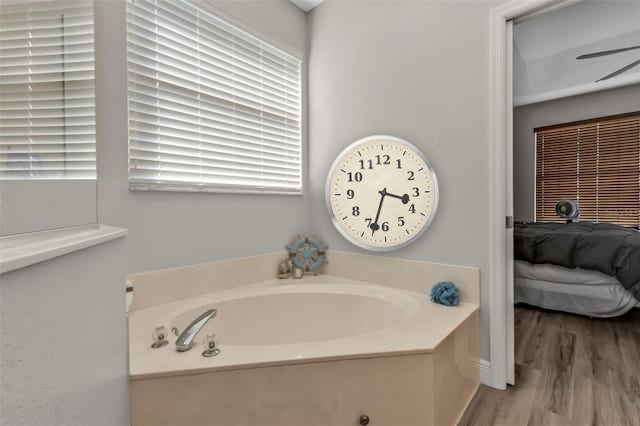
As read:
3:33
